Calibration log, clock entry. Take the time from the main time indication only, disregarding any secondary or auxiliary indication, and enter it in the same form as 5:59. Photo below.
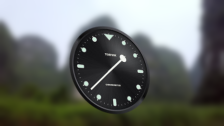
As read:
1:38
